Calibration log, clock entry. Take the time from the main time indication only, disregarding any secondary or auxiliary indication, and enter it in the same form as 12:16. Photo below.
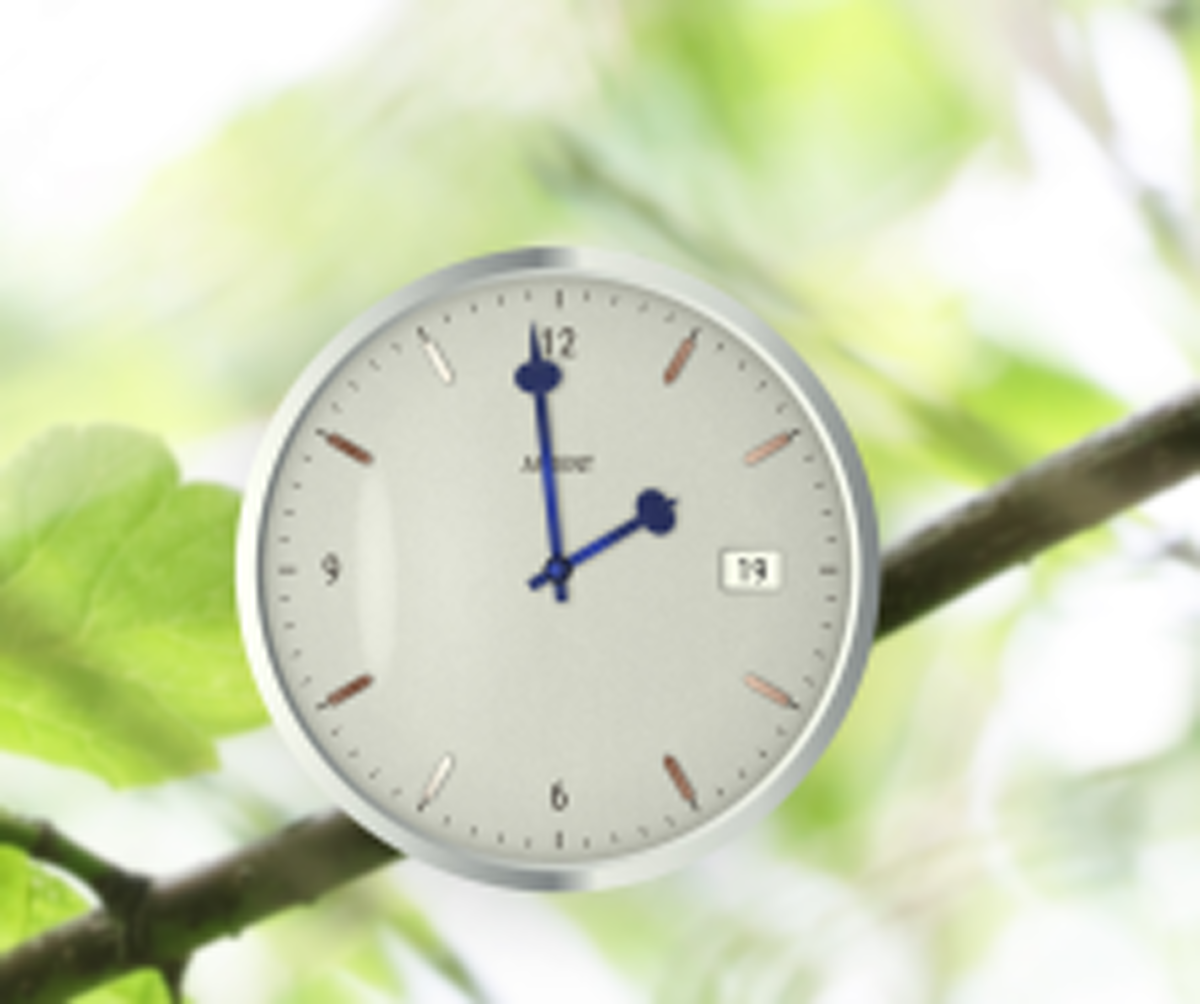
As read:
1:59
